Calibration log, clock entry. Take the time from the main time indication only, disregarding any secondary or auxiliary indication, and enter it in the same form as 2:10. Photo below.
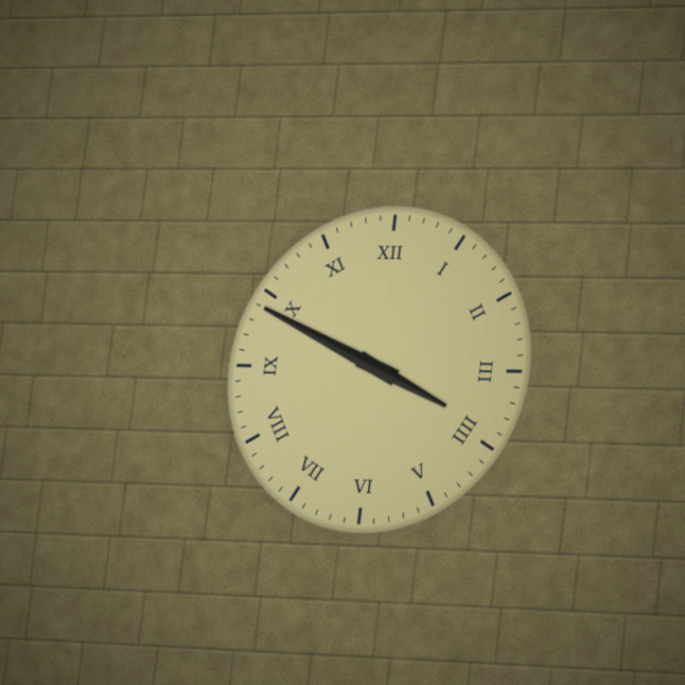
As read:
3:49
